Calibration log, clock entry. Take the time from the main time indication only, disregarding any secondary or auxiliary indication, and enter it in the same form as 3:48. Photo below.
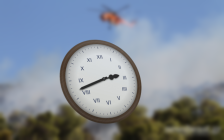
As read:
2:42
